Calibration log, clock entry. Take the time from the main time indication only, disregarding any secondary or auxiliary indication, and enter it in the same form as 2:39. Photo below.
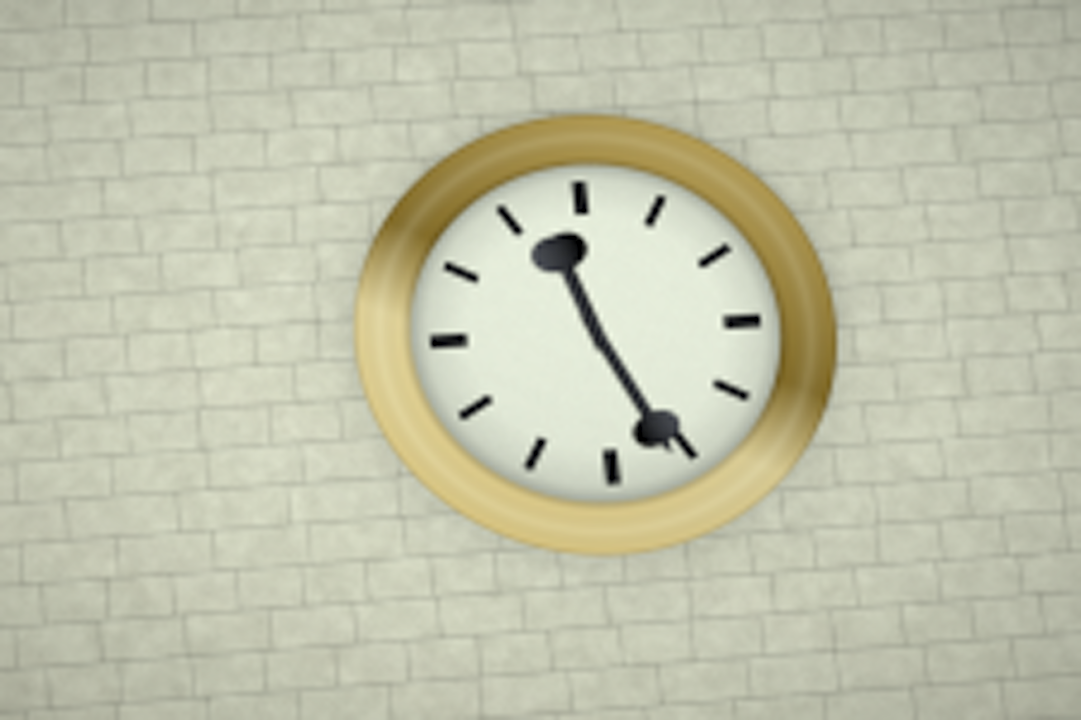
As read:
11:26
